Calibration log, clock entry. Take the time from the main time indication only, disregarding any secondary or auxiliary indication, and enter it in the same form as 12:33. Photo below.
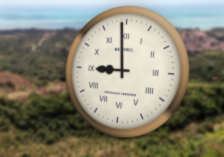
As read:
8:59
